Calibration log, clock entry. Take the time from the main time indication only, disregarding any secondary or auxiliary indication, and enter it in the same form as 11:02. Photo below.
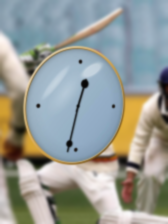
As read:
12:32
